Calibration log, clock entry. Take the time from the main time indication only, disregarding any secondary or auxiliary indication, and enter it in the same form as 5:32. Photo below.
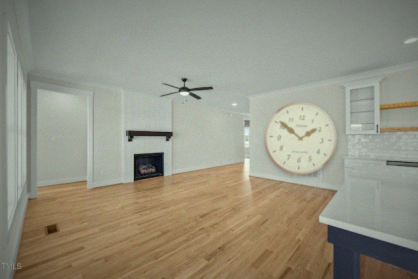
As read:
1:51
